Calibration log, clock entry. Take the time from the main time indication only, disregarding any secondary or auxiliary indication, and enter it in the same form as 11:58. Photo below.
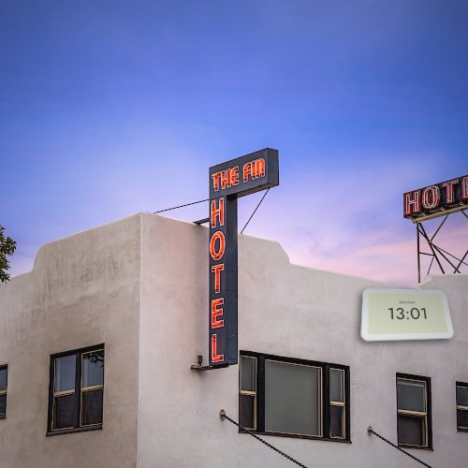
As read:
13:01
